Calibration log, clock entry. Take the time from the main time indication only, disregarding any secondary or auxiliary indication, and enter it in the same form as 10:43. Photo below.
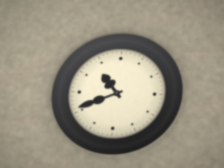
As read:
10:41
